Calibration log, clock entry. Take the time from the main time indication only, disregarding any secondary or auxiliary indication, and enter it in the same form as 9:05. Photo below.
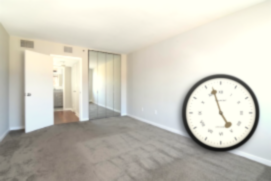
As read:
4:57
